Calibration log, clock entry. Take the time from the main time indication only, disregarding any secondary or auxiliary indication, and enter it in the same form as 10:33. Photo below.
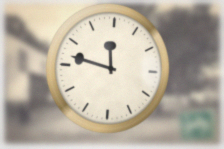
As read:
11:47
